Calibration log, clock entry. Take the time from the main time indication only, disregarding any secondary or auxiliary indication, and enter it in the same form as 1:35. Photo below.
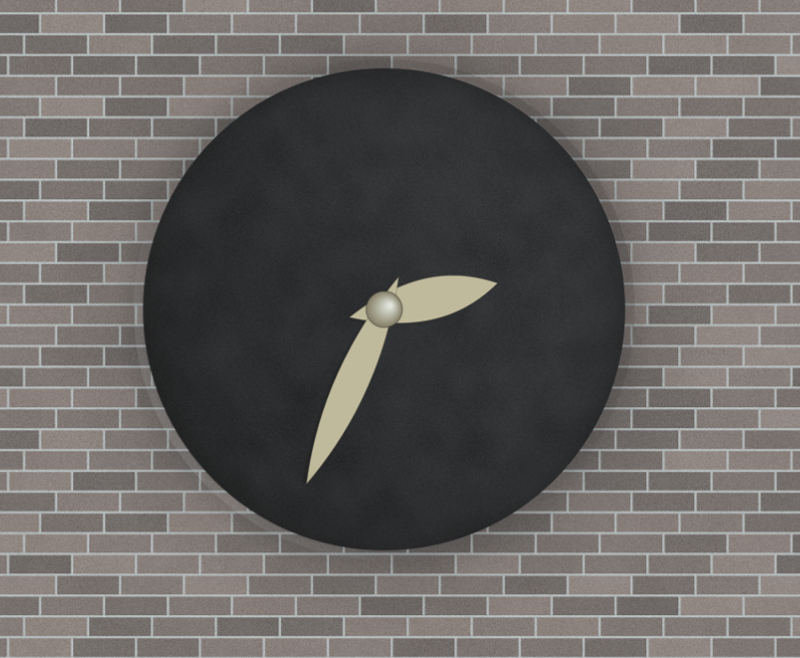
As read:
2:34
